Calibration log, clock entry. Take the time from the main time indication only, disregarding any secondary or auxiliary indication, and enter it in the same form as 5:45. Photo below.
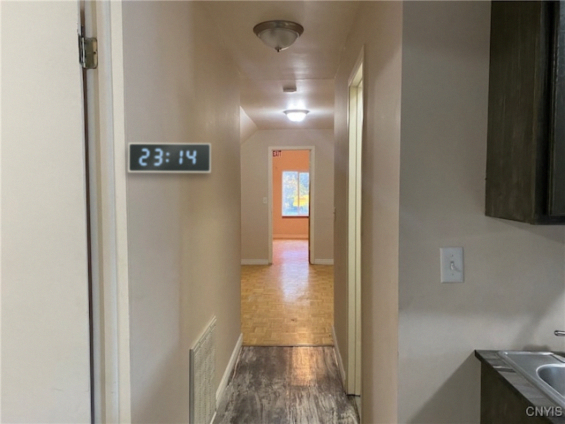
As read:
23:14
